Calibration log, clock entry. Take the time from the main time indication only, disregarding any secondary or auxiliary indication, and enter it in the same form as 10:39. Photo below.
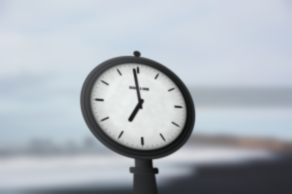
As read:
6:59
